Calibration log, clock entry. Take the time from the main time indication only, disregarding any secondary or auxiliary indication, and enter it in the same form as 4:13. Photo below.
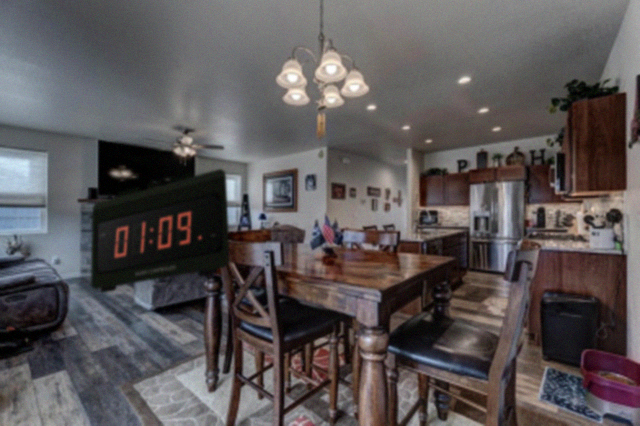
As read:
1:09
